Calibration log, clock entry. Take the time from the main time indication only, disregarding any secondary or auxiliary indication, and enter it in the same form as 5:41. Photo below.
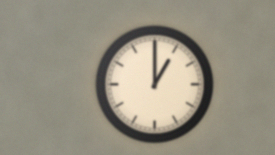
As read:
1:00
